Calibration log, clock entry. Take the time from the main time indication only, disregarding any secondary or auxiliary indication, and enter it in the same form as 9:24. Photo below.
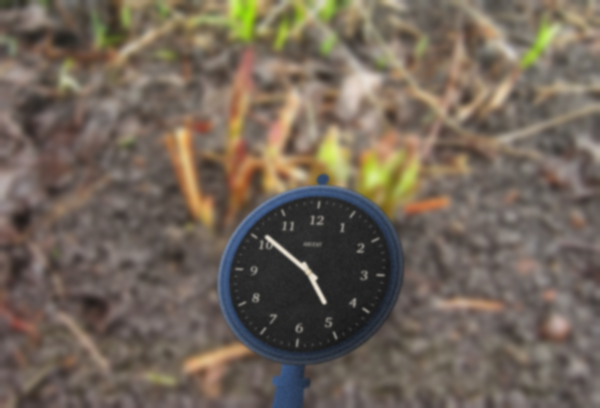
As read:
4:51
